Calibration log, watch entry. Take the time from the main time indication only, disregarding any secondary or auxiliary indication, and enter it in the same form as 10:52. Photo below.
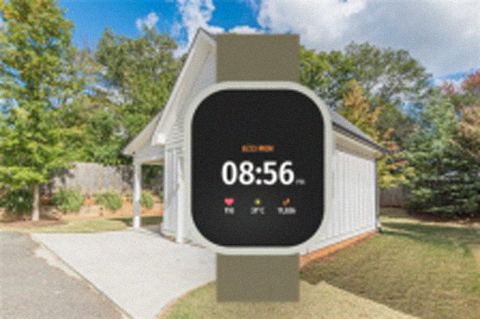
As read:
8:56
